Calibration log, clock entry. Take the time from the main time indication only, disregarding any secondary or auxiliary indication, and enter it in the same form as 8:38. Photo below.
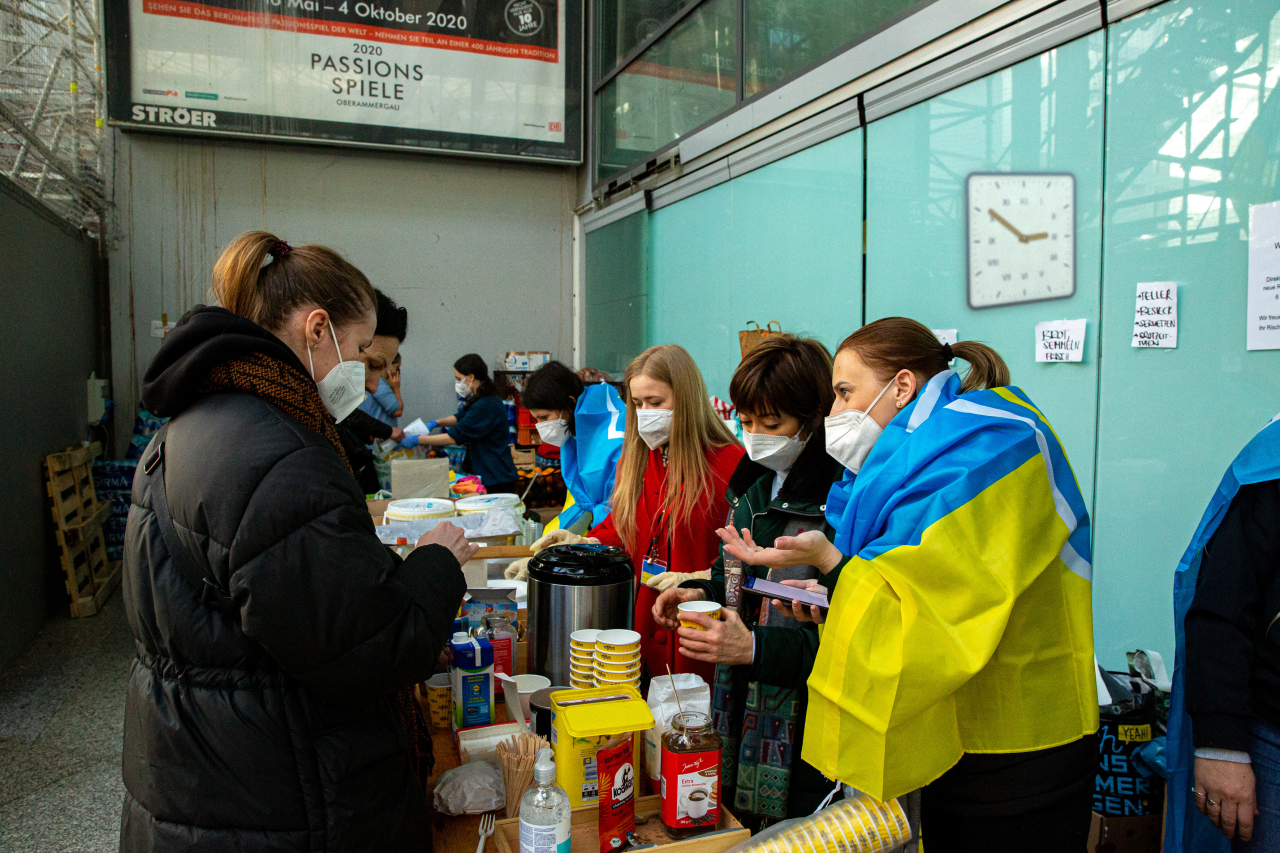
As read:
2:51
